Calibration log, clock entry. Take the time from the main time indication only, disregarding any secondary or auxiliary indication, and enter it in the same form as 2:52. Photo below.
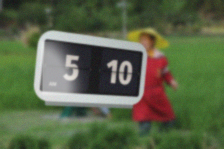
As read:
5:10
